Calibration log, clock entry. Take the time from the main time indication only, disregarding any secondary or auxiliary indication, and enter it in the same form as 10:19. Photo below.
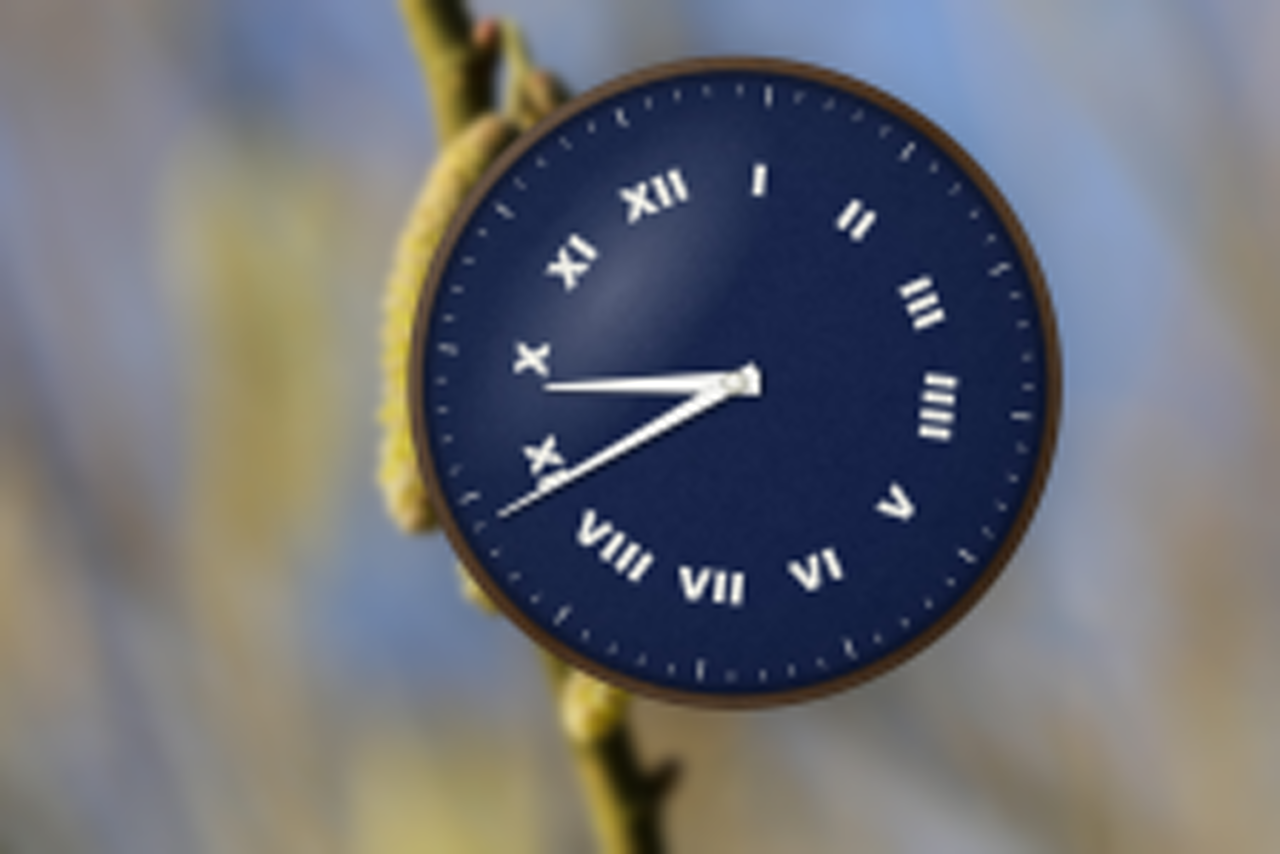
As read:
9:44
